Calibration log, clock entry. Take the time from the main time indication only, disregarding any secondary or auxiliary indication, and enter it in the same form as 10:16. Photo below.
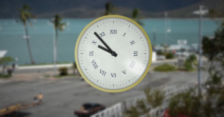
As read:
9:53
